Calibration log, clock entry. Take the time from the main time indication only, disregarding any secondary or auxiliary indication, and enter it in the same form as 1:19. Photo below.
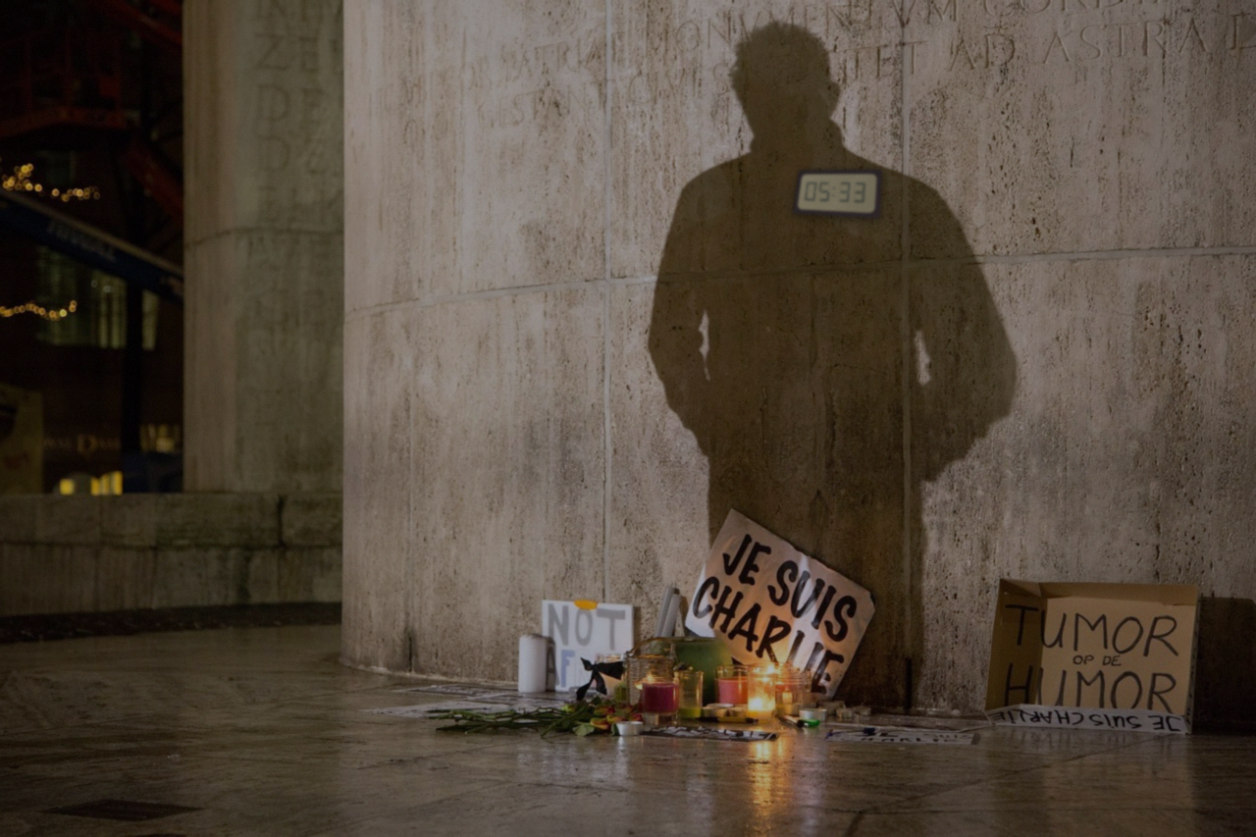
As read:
5:33
